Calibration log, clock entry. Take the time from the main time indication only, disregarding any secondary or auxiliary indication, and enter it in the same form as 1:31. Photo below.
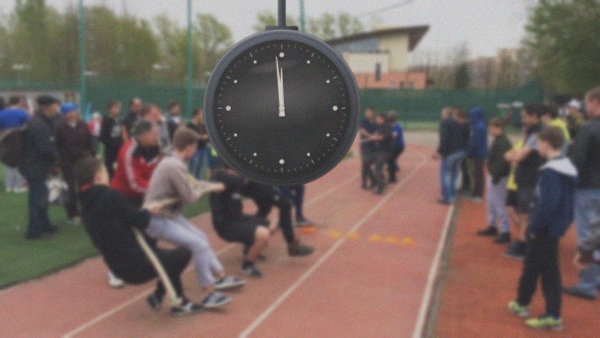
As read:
11:59
